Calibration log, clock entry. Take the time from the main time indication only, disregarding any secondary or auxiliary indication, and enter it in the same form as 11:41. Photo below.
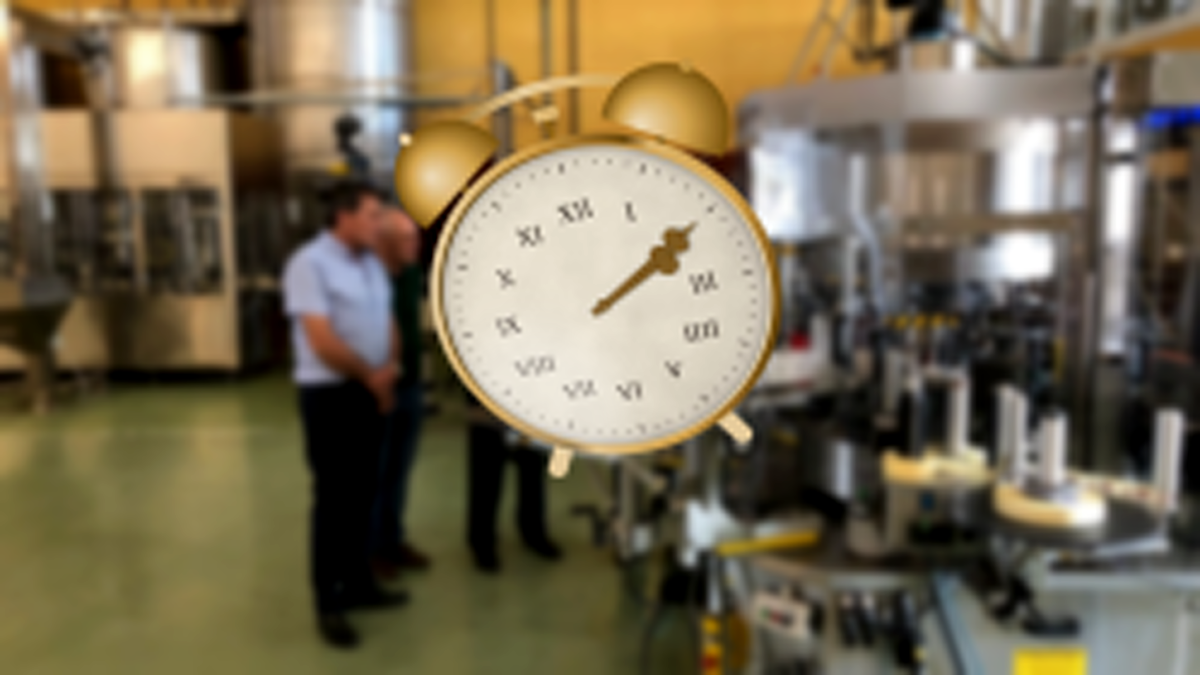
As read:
2:10
